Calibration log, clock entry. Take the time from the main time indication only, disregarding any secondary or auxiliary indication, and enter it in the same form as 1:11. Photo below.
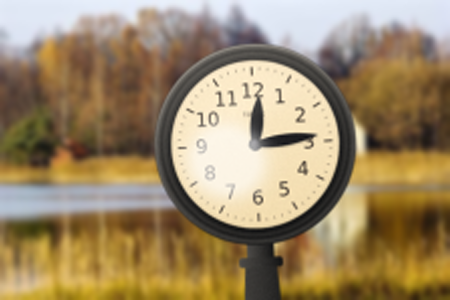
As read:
12:14
